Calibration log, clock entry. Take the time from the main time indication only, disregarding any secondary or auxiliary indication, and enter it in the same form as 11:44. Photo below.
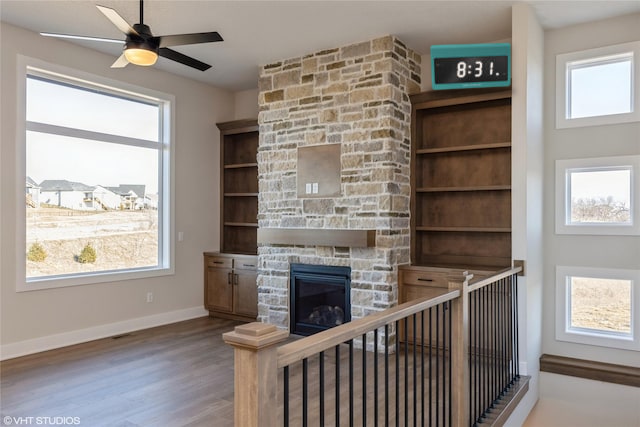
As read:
8:31
